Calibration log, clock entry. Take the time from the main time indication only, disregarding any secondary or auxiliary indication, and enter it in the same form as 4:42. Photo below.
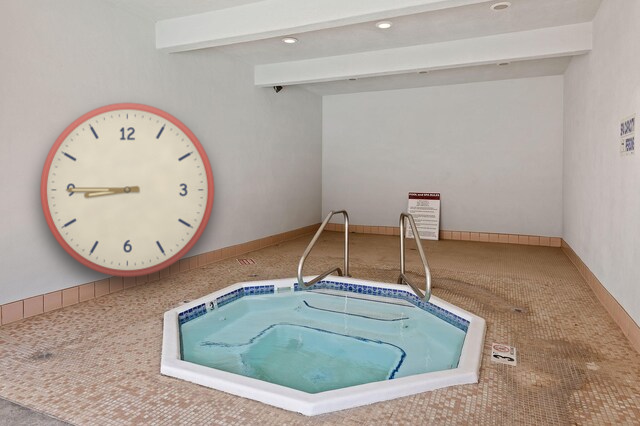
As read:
8:45
